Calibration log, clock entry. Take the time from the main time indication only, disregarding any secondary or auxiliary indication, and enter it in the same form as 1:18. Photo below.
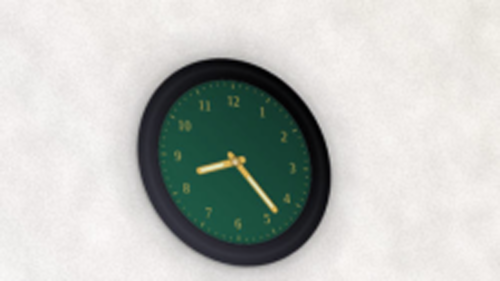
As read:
8:23
